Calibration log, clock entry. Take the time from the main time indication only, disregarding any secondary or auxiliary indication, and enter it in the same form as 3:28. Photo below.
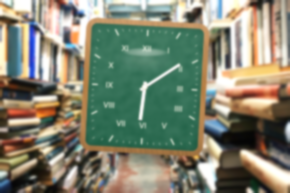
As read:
6:09
